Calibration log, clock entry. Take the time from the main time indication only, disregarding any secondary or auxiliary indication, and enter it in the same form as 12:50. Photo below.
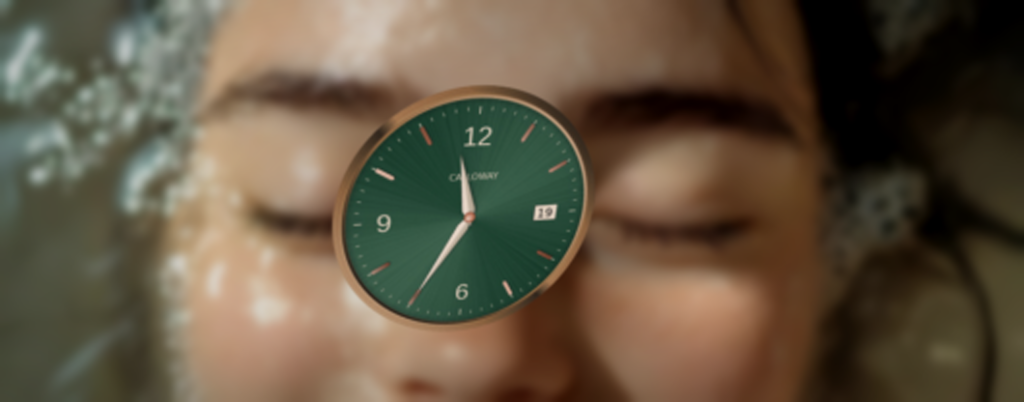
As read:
11:35
